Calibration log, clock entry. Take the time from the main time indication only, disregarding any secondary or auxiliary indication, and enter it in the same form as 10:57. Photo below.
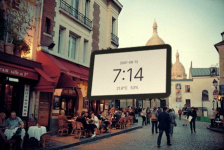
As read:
7:14
